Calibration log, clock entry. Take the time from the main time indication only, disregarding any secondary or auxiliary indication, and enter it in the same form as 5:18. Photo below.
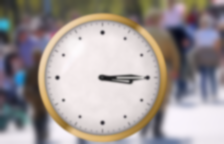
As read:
3:15
